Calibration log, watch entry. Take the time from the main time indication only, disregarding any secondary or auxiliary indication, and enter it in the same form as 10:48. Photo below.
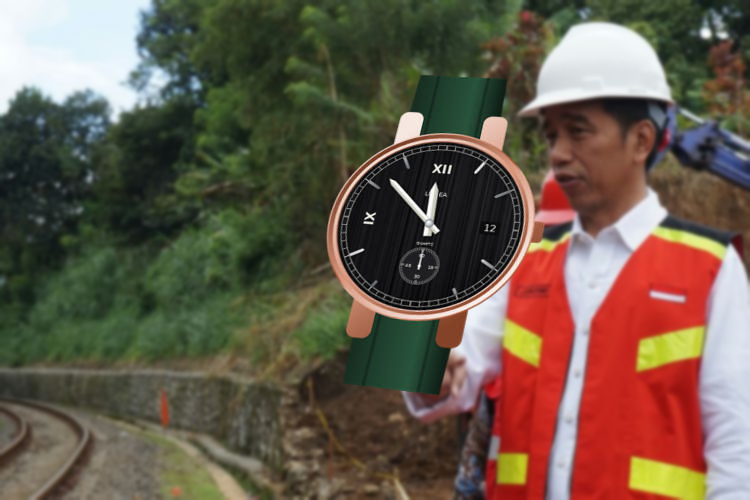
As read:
11:52
